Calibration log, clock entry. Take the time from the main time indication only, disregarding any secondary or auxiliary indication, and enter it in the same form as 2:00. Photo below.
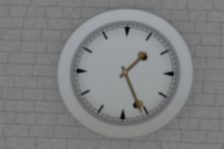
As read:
1:26
